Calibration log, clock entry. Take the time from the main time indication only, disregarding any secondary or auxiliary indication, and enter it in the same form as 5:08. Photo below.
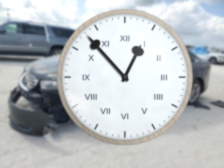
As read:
12:53
